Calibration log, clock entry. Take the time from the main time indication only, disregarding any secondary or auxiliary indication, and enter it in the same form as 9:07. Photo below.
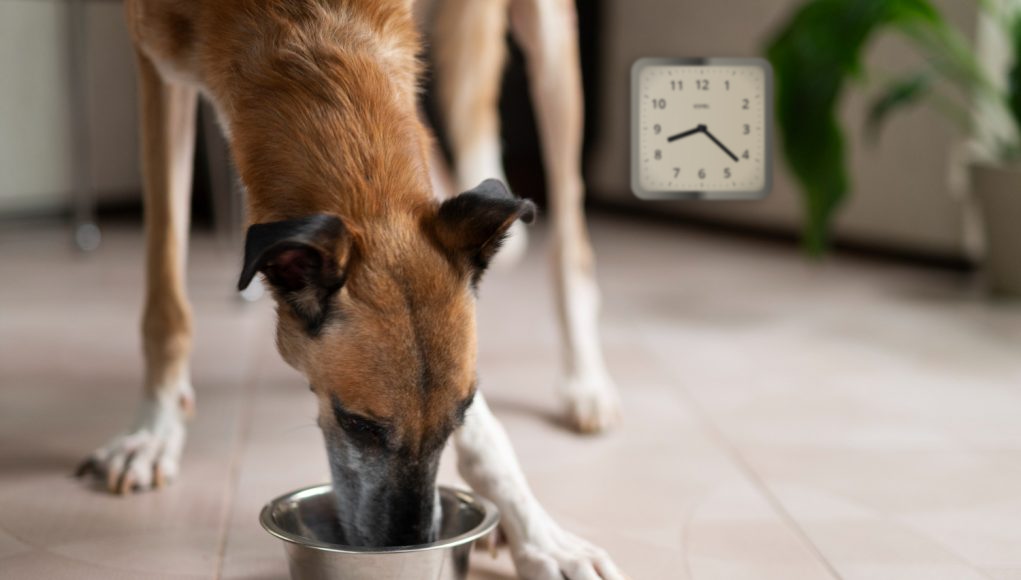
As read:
8:22
